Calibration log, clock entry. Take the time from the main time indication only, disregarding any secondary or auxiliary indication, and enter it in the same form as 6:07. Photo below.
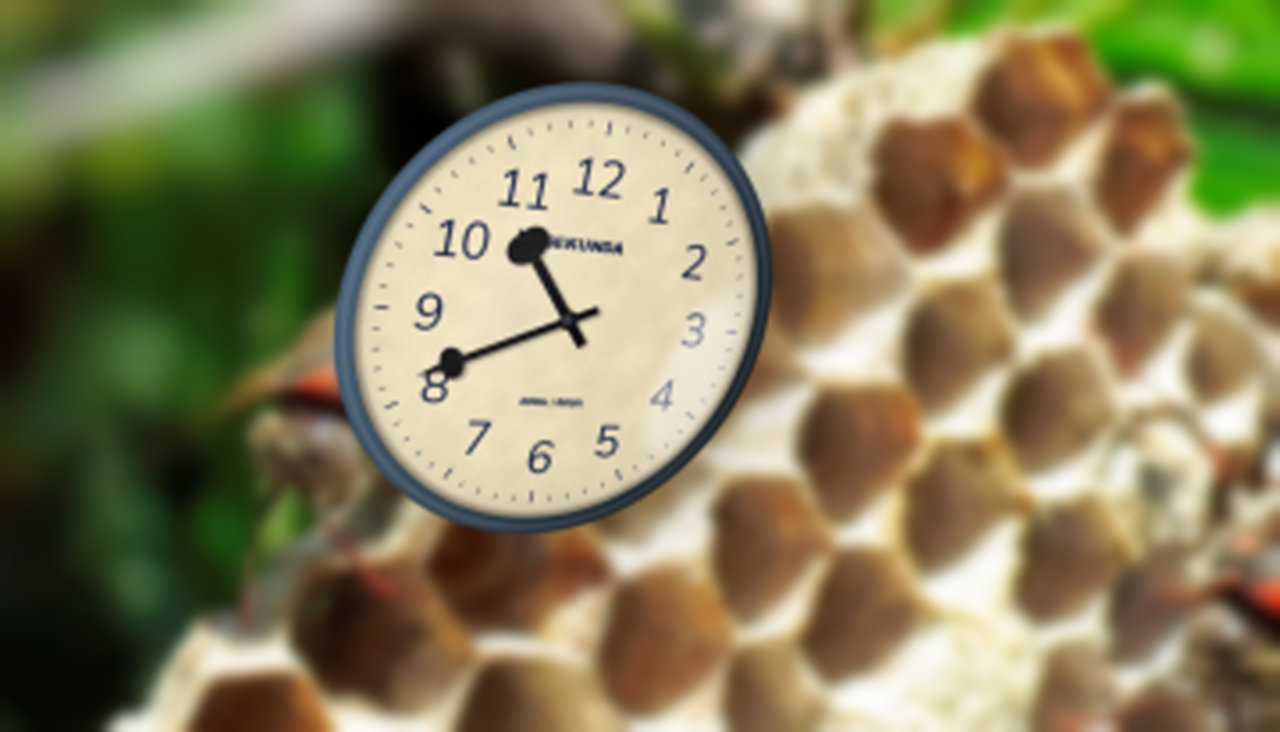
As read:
10:41
